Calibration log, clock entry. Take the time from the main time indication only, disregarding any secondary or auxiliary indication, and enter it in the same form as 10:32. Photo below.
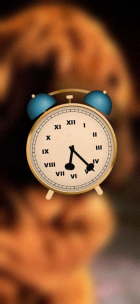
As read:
6:23
